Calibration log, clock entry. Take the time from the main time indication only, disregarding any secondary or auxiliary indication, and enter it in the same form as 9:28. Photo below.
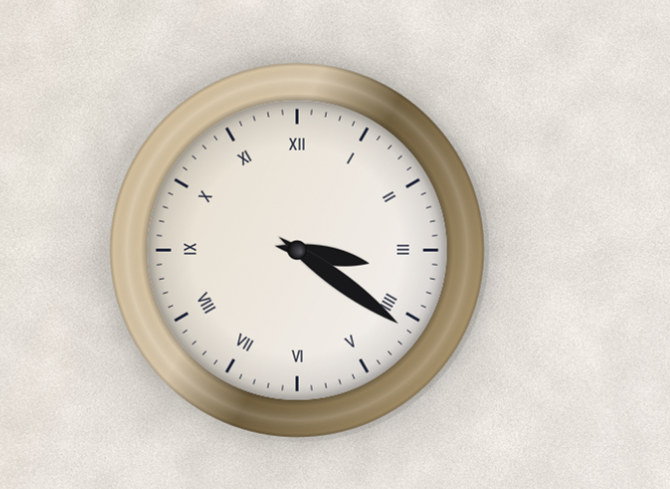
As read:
3:21
